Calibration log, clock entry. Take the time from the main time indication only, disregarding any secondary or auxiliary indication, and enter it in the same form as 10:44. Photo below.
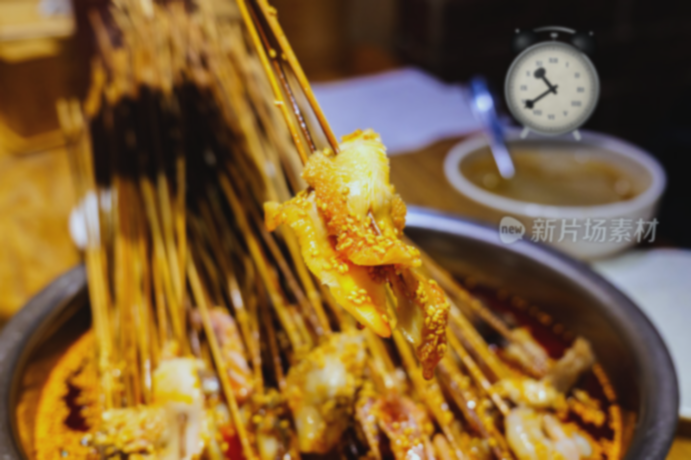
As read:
10:39
